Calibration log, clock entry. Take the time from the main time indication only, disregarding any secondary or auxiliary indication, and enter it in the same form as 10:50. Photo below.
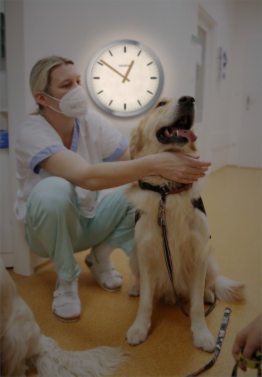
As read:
12:51
